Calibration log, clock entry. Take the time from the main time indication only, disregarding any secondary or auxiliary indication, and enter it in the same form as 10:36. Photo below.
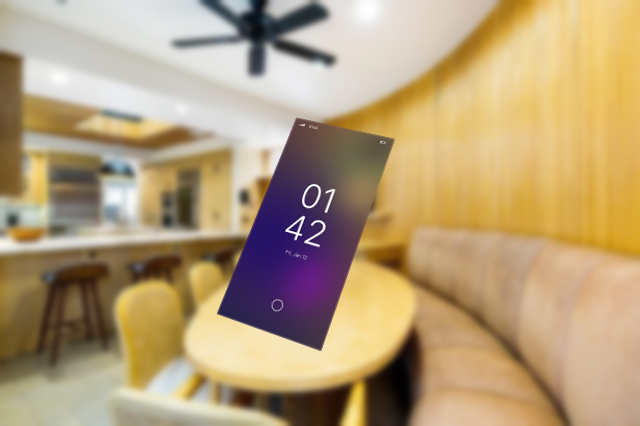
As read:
1:42
